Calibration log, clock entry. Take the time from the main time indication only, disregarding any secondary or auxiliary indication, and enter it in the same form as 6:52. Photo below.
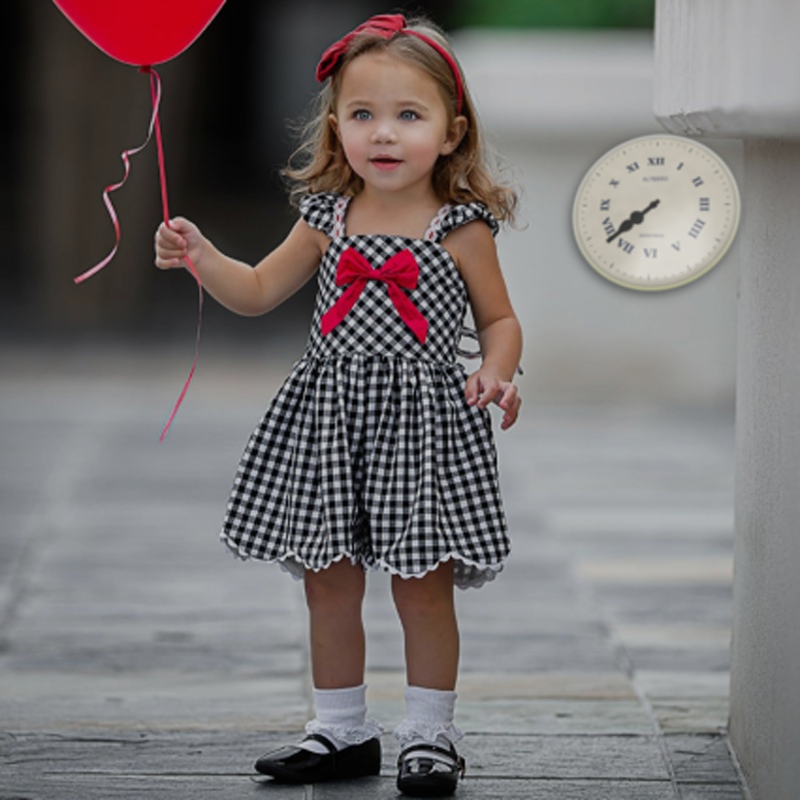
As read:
7:38
